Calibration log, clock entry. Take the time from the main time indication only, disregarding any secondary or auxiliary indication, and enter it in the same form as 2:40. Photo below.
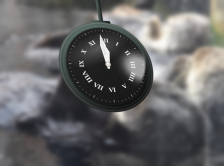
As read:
11:59
